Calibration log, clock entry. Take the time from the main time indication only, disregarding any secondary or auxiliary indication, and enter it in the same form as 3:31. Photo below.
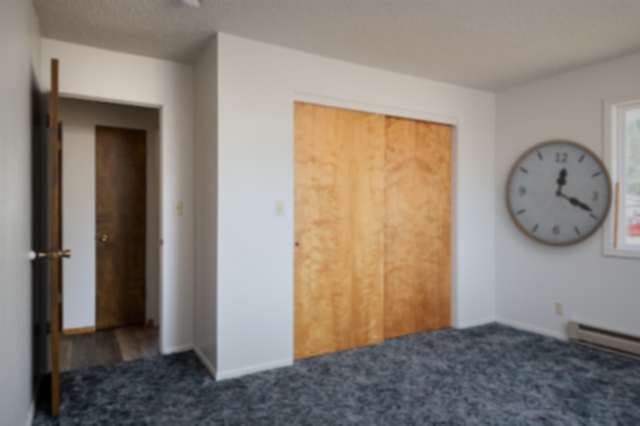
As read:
12:19
